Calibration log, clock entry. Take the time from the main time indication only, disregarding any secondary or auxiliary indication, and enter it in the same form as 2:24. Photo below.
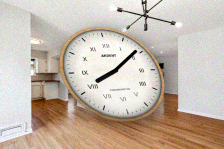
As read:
8:09
